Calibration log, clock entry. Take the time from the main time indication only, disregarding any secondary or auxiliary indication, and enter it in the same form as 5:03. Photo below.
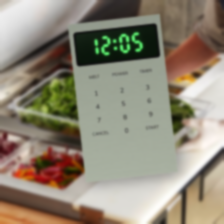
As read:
12:05
